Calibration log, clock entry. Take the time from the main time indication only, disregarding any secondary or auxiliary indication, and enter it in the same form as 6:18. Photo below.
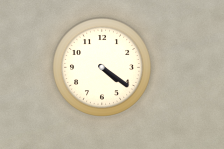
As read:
4:21
